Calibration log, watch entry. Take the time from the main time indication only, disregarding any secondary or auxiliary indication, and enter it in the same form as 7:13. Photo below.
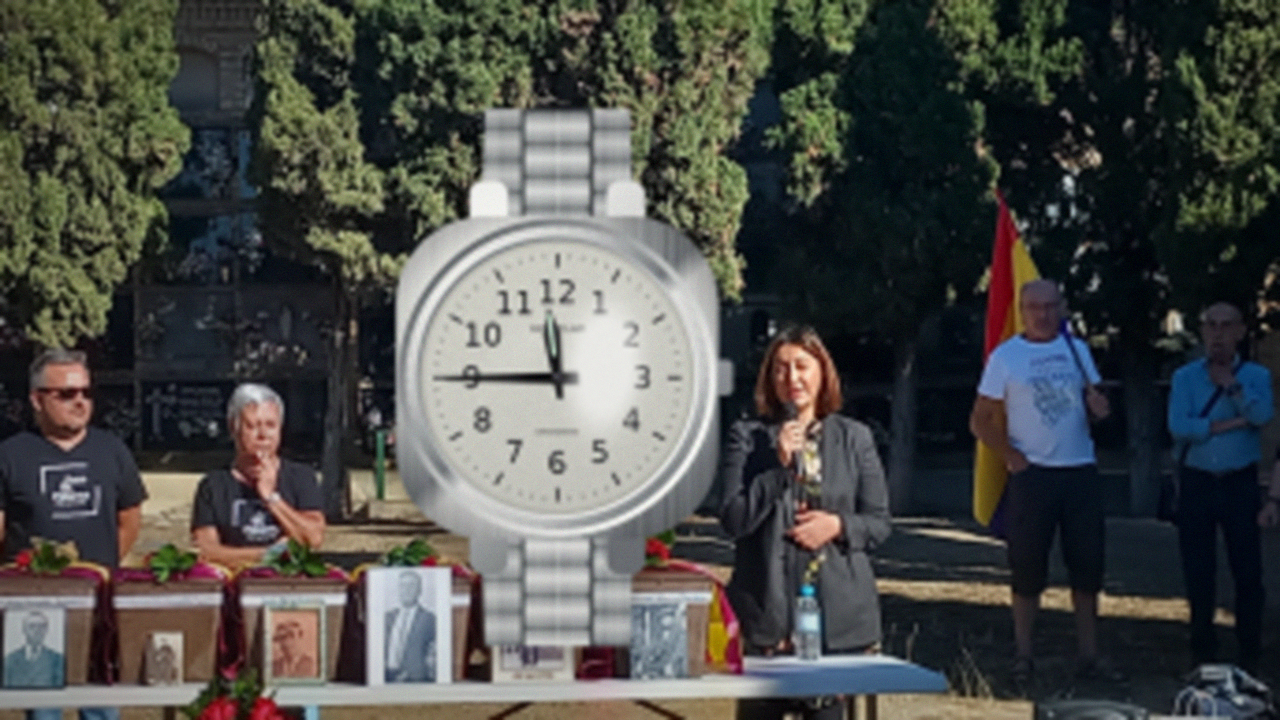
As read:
11:45
